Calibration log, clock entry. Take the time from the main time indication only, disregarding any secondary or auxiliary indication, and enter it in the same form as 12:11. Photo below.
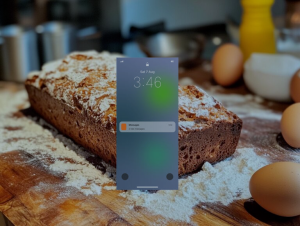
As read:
3:46
